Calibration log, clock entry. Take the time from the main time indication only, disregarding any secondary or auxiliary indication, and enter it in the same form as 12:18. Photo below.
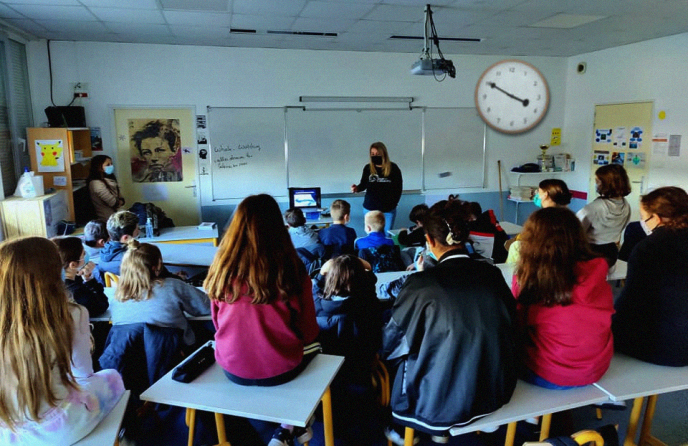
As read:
3:50
